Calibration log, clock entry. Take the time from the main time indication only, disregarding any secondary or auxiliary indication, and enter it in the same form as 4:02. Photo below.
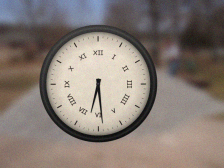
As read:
6:29
